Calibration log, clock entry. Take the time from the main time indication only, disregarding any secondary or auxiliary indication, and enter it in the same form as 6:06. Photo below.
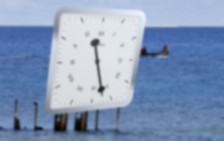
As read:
11:27
